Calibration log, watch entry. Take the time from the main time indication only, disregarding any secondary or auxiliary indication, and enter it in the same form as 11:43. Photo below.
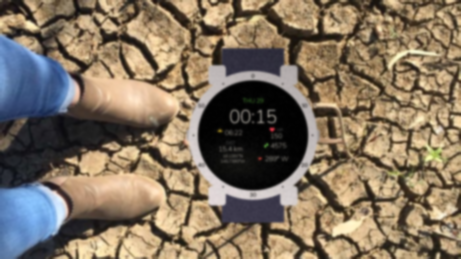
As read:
0:15
